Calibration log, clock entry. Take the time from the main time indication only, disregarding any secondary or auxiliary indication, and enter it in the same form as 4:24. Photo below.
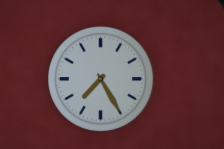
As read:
7:25
